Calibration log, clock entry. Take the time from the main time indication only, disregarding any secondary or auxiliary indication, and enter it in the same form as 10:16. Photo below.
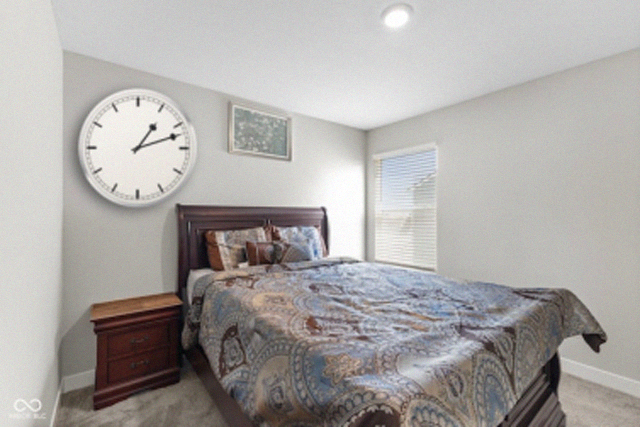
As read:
1:12
